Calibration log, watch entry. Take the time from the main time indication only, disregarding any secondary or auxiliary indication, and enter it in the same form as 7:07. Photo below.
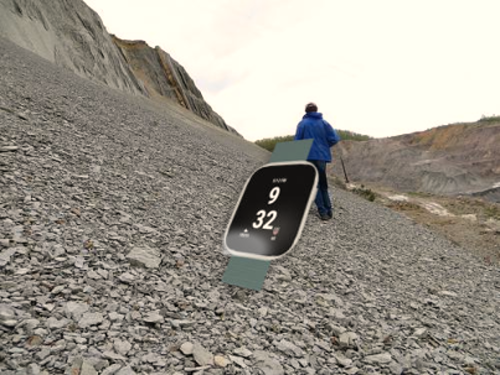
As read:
9:32
